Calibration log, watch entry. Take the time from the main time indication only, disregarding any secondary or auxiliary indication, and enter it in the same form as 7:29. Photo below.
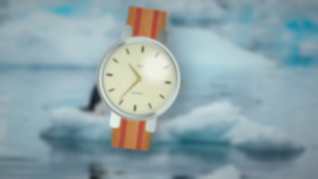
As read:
10:36
